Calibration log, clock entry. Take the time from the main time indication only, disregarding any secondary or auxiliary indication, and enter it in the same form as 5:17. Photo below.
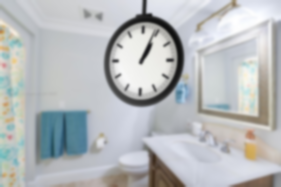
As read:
1:04
